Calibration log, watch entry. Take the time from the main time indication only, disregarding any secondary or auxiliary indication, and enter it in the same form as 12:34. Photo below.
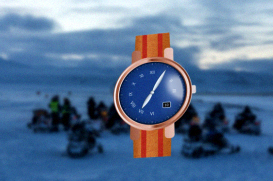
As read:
7:05
